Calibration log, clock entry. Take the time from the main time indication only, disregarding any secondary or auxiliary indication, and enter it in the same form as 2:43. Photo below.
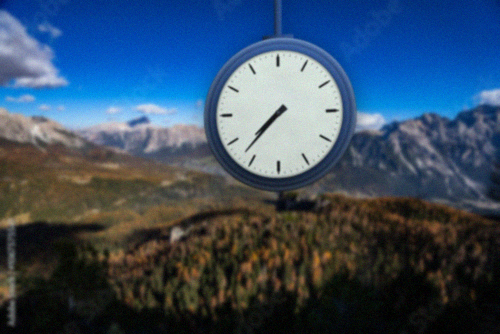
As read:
7:37
